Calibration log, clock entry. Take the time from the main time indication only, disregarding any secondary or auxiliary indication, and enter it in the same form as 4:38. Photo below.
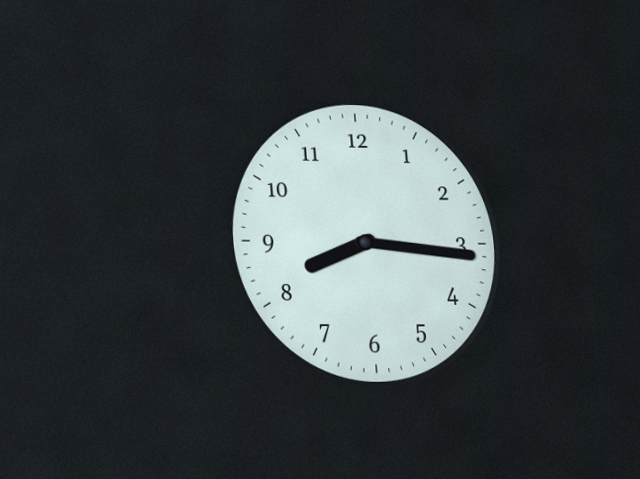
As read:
8:16
